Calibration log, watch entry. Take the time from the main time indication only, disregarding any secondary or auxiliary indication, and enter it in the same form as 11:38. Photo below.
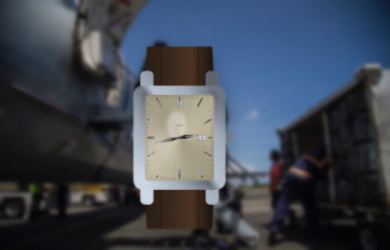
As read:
2:43
